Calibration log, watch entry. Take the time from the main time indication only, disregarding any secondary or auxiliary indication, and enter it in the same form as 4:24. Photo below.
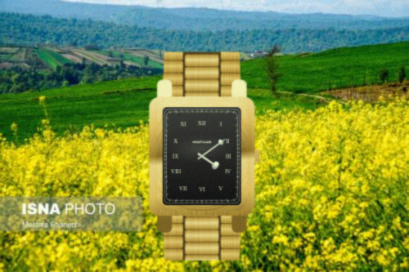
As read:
4:09
